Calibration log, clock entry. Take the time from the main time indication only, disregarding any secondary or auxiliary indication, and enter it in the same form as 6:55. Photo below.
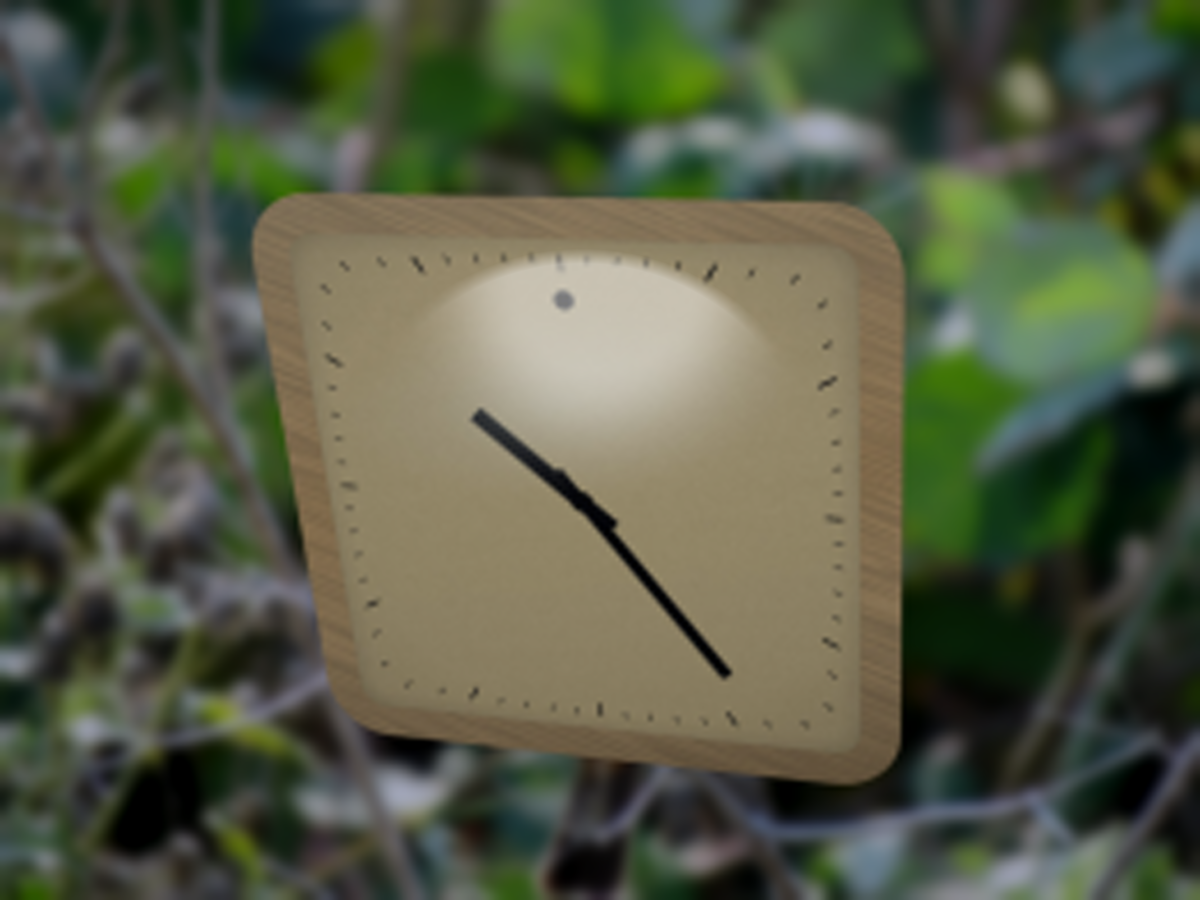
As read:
10:24
